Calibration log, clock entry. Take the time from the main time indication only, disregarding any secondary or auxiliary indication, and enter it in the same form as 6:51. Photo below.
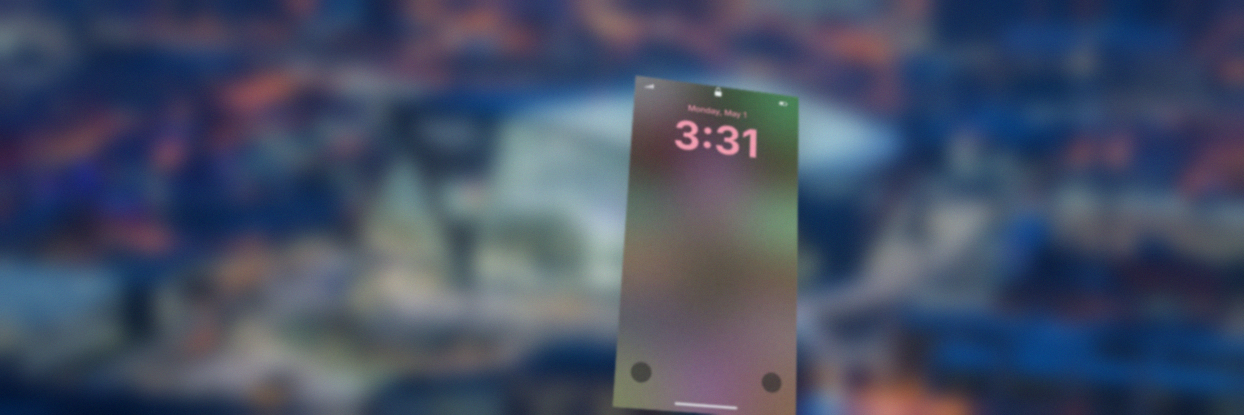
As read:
3:31
